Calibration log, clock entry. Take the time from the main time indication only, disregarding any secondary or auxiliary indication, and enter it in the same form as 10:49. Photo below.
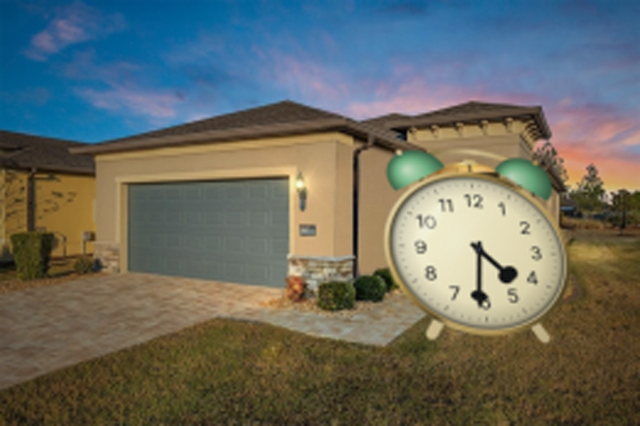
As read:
4:31
